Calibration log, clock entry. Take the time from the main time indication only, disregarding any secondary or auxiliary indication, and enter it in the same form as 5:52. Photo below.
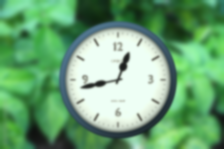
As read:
12:43
